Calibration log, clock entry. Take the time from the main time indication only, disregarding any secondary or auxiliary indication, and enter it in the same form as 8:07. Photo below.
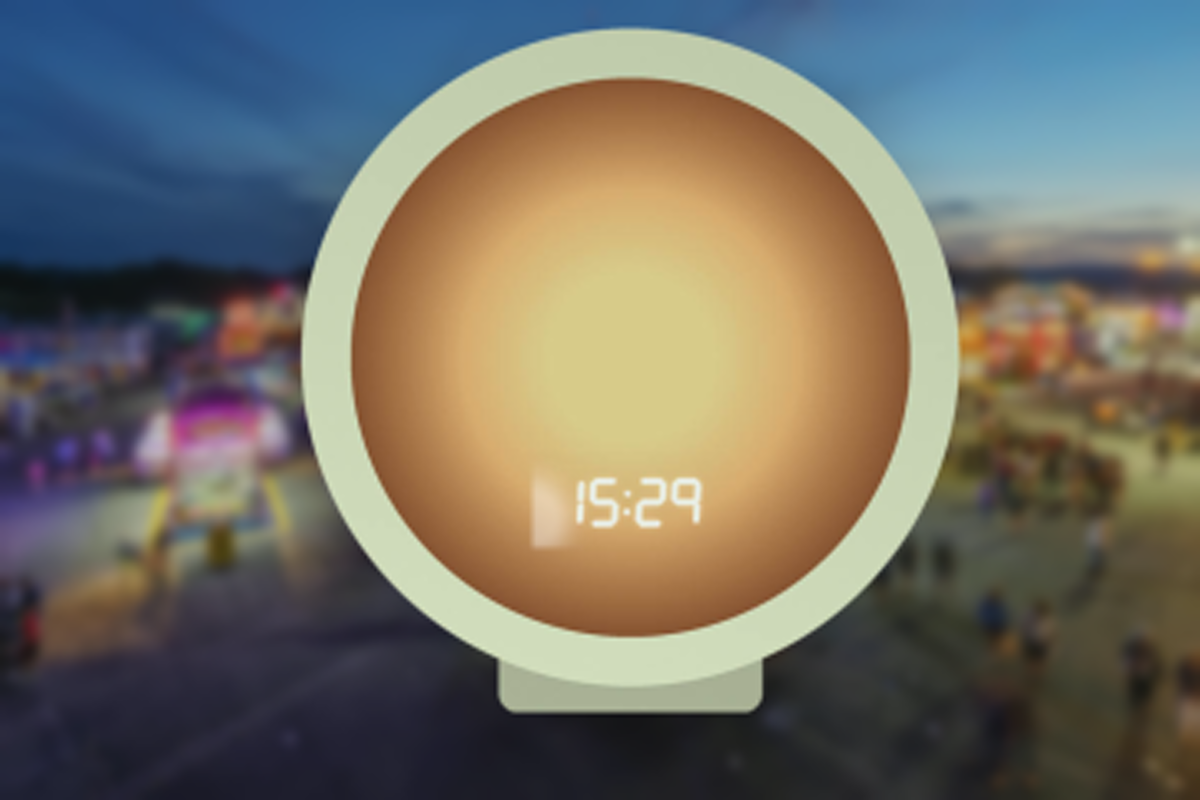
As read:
15:29
